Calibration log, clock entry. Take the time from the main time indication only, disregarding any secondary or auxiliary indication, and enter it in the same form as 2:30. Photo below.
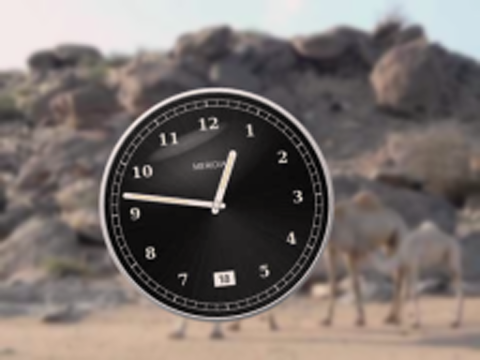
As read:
12:47
